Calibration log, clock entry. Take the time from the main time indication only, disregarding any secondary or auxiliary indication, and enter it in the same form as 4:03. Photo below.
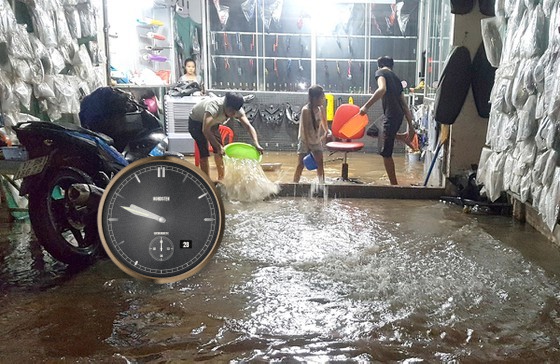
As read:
9:48
